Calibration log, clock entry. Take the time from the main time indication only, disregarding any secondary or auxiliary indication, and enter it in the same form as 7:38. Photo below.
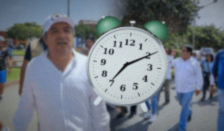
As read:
7:10
